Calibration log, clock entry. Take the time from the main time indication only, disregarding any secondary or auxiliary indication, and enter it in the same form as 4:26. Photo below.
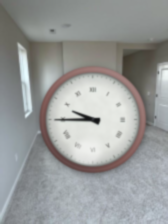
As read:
9:45
